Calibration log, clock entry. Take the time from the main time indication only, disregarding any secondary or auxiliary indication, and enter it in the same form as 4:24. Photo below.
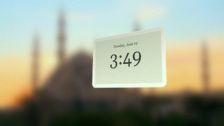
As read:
3:49
